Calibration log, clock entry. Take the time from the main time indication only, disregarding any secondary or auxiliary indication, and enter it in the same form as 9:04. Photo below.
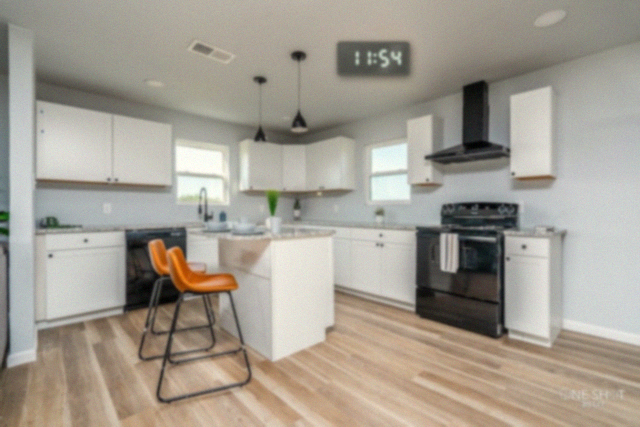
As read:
11:54
